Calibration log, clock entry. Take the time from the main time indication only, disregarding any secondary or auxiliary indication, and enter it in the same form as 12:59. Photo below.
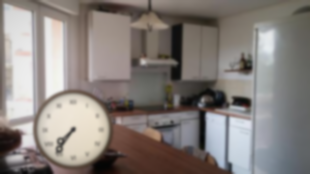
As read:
7:36
